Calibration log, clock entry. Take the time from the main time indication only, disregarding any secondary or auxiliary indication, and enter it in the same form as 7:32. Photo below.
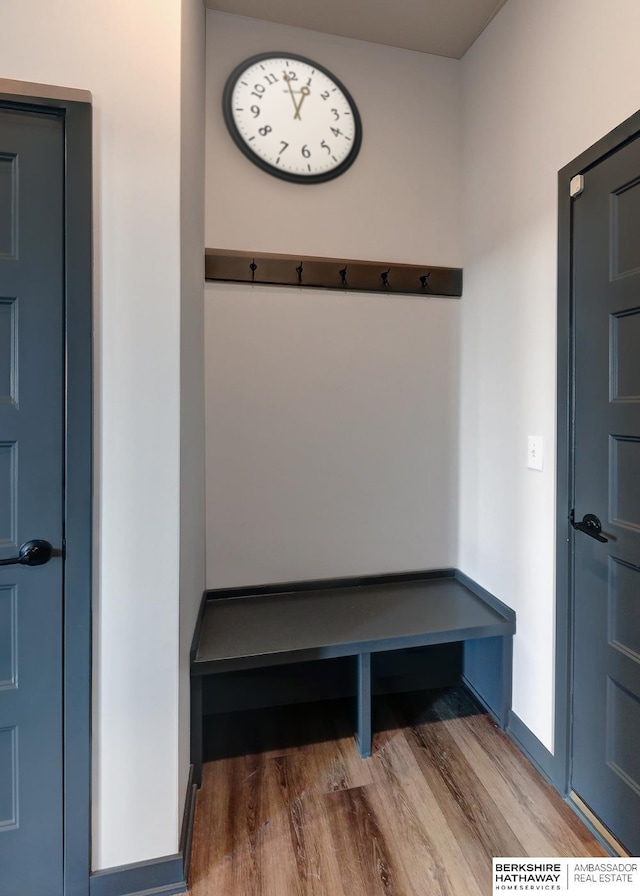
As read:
12:59
